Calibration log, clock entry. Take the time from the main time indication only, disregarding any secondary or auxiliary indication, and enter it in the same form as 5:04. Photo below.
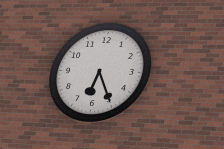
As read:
6:25
